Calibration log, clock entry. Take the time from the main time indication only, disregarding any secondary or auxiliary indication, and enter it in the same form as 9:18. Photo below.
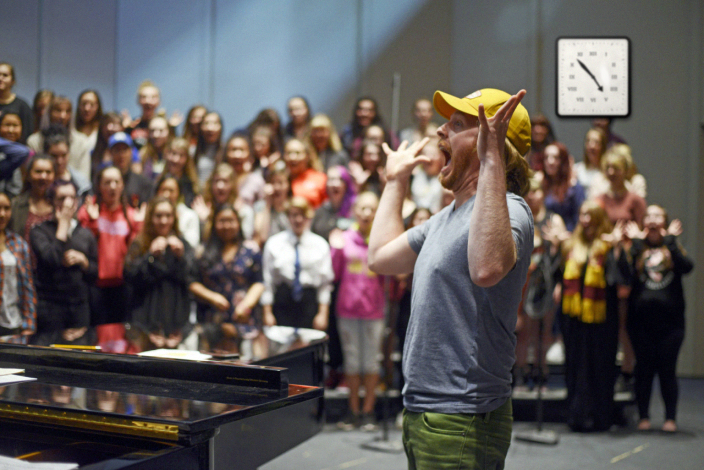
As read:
4:53
